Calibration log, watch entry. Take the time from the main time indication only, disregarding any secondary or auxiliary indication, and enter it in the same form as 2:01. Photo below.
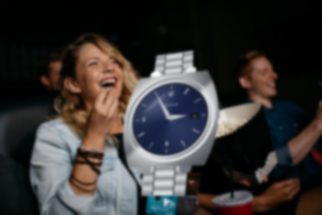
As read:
2:55
